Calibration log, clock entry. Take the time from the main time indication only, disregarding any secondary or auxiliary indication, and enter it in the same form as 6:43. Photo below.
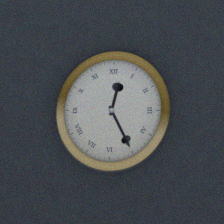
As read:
12:25
